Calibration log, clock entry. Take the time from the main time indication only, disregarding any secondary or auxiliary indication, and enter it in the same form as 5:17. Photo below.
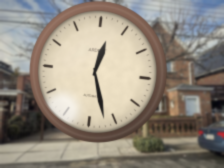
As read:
12:27
